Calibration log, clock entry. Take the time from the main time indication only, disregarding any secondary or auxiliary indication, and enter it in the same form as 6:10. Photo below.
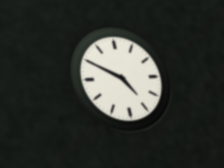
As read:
4:50
